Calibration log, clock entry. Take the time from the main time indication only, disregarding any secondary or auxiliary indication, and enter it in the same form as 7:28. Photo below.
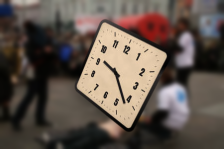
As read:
9:22
